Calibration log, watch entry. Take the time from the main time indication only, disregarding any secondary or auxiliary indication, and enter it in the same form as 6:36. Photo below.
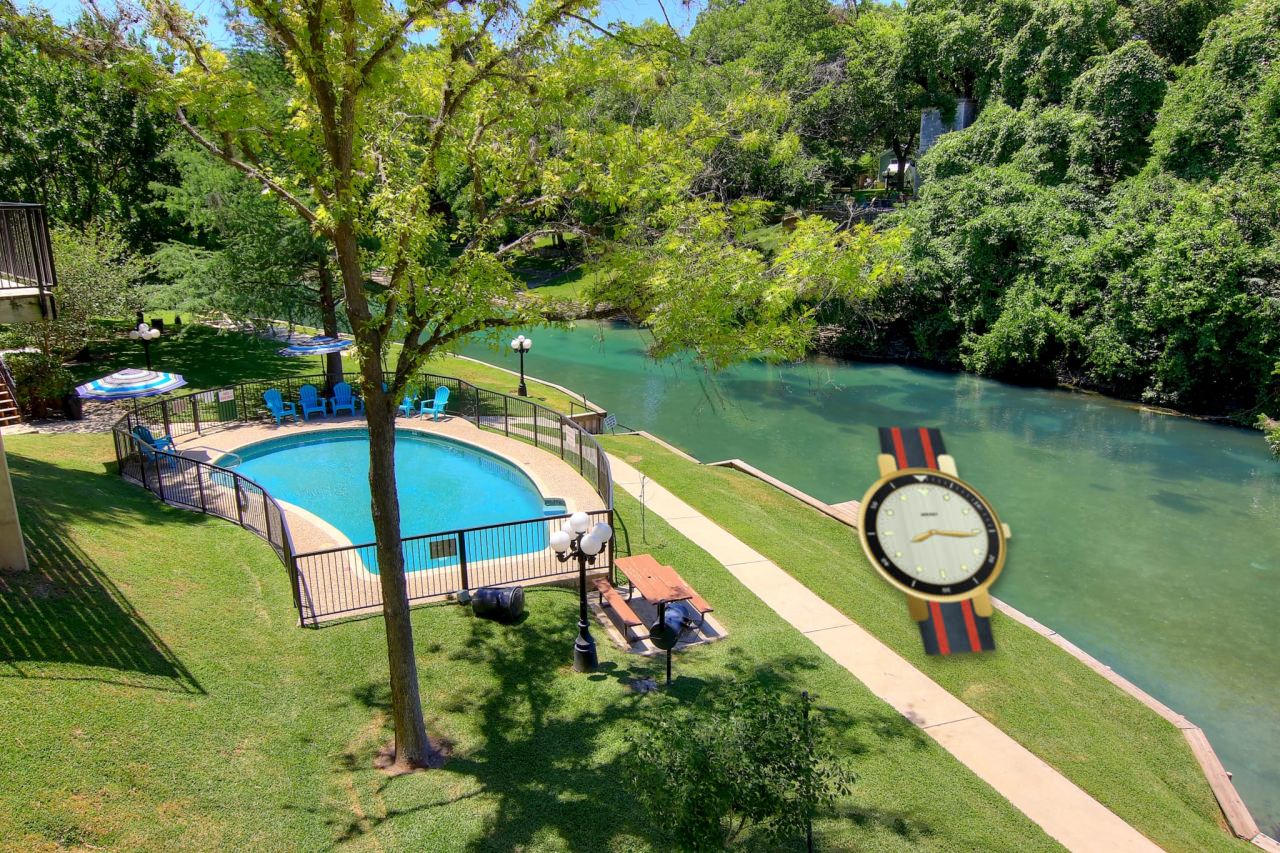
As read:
8:16
